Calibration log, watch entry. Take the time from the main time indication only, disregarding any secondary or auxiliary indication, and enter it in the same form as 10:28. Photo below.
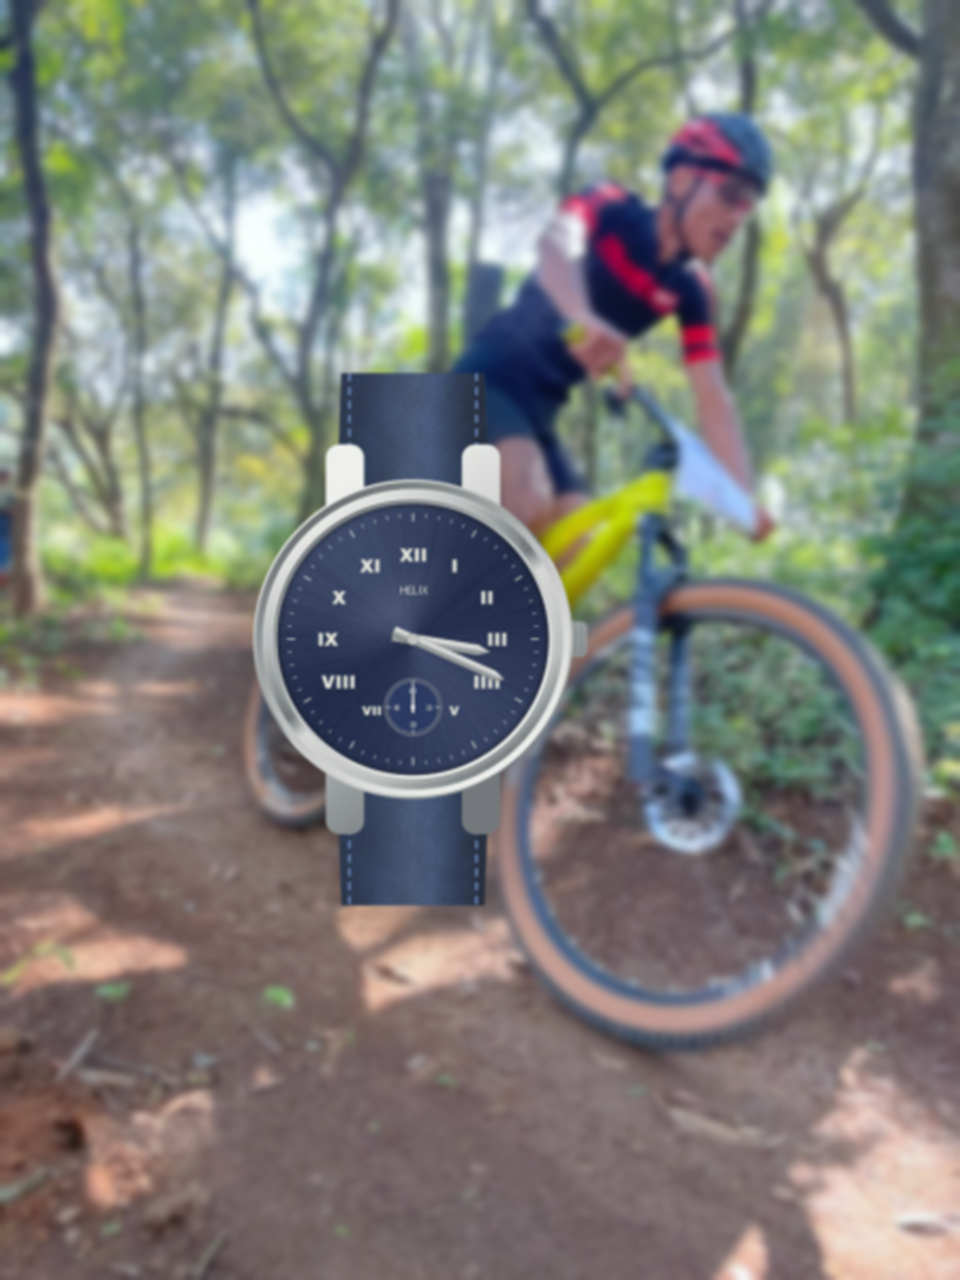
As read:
3:19
